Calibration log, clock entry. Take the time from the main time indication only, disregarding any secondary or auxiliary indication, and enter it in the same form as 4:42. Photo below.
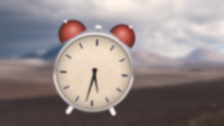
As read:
5:32
